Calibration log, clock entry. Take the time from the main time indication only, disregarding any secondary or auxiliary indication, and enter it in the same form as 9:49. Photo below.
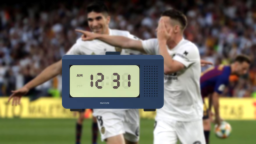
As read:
12:31
